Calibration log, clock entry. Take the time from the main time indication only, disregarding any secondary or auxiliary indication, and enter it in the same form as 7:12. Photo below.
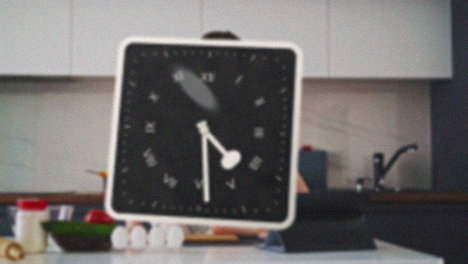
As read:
4:29
